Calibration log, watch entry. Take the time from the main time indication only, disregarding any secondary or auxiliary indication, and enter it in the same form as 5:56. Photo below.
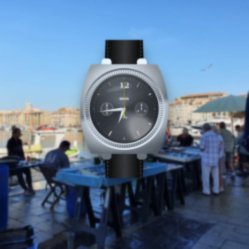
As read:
6:44
